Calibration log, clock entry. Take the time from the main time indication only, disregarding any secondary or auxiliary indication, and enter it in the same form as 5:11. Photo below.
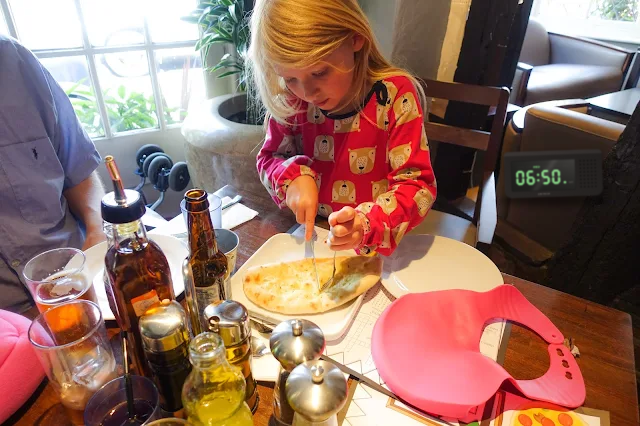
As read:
6:50
